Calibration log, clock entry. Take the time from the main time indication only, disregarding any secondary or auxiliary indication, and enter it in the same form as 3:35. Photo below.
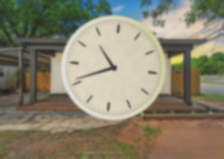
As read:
10:41
